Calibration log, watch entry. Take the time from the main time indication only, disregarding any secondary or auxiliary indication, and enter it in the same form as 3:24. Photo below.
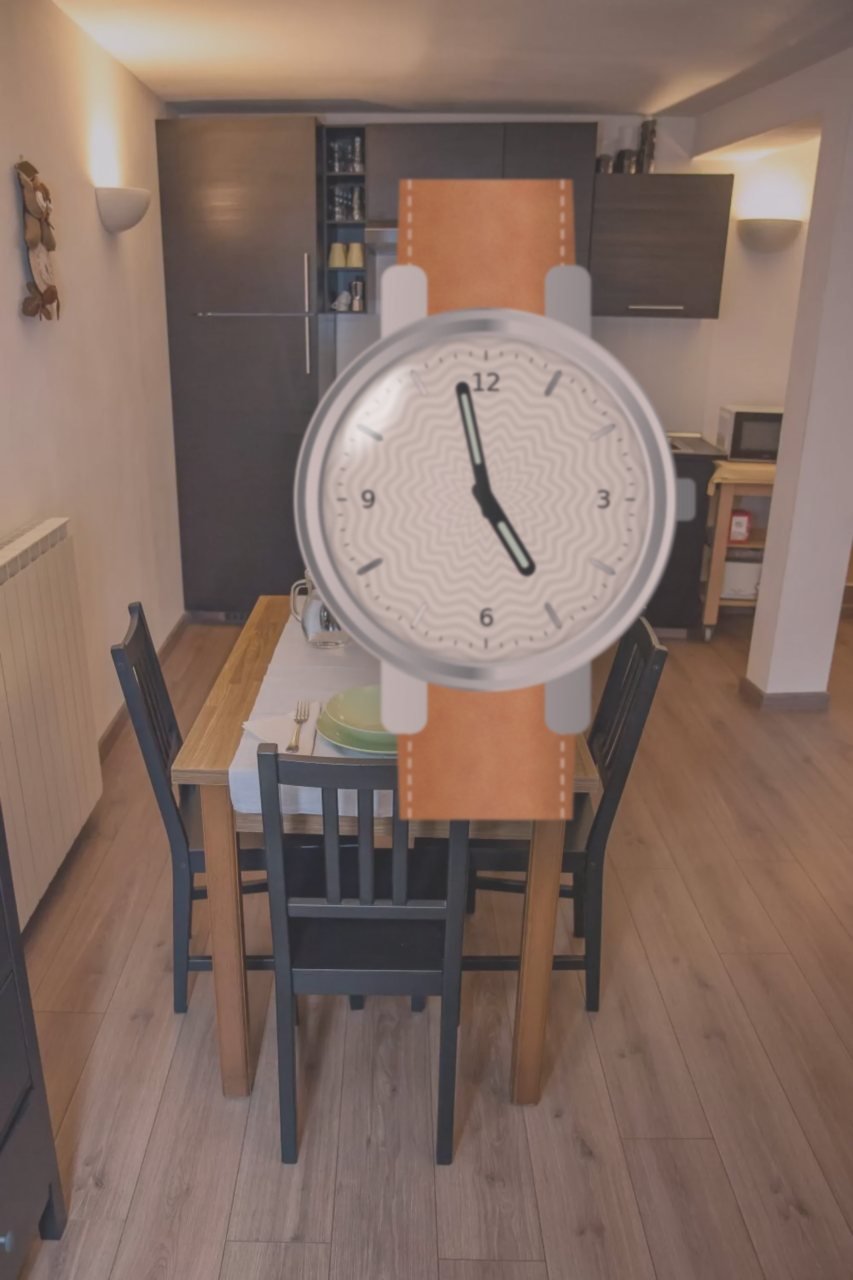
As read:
4:58
